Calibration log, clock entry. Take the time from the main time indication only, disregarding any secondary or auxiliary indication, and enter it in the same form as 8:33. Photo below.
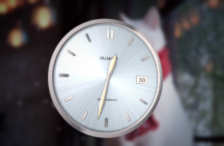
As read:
12:32
